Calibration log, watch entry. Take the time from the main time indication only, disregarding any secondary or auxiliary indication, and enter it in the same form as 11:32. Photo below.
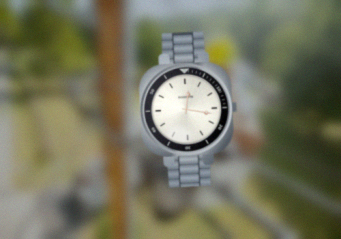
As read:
12:17
